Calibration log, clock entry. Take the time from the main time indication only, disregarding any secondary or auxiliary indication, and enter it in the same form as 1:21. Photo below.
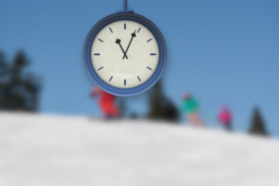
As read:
11:04
